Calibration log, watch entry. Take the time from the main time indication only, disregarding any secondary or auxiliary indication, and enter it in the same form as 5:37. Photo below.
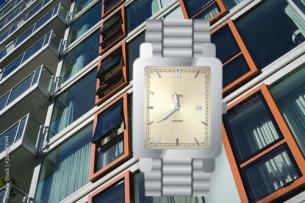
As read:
11:39
